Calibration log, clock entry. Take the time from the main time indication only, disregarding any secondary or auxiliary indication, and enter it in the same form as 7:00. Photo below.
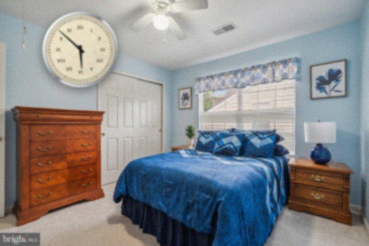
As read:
5:52
